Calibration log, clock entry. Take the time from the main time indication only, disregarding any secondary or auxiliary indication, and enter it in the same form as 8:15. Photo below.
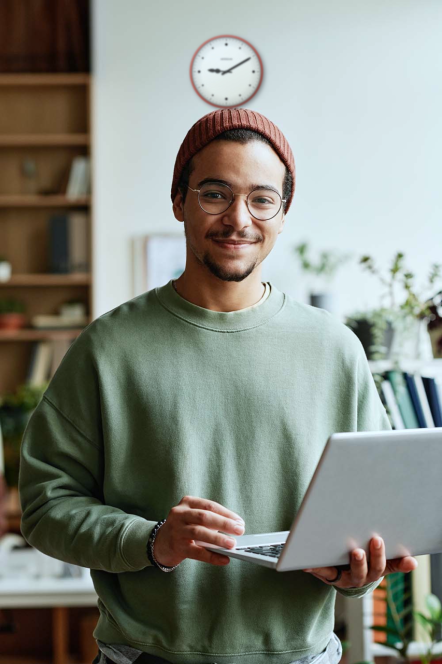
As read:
9:10
